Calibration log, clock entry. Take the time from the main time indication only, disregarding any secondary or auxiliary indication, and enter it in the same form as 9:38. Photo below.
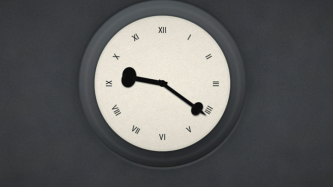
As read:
9:21
